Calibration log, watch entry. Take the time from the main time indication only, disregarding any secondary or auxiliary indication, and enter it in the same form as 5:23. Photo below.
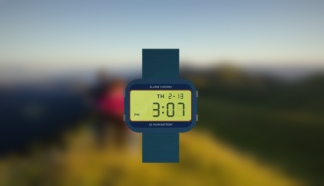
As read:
3:07
